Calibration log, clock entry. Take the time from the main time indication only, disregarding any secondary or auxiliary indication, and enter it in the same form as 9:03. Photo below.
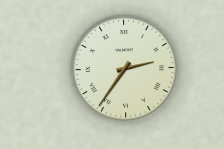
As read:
2:36
